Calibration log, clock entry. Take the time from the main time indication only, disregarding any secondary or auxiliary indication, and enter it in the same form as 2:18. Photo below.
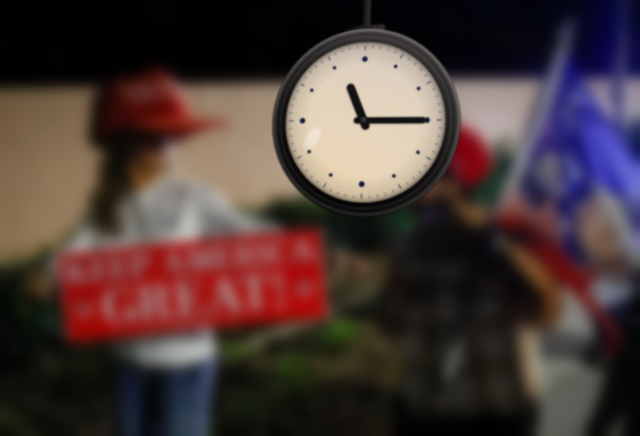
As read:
11:15
